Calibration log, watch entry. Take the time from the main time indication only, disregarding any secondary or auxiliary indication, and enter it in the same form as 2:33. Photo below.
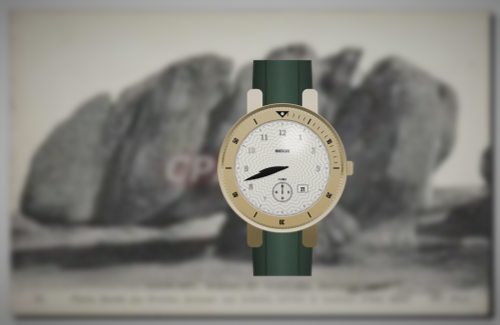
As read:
8:42
